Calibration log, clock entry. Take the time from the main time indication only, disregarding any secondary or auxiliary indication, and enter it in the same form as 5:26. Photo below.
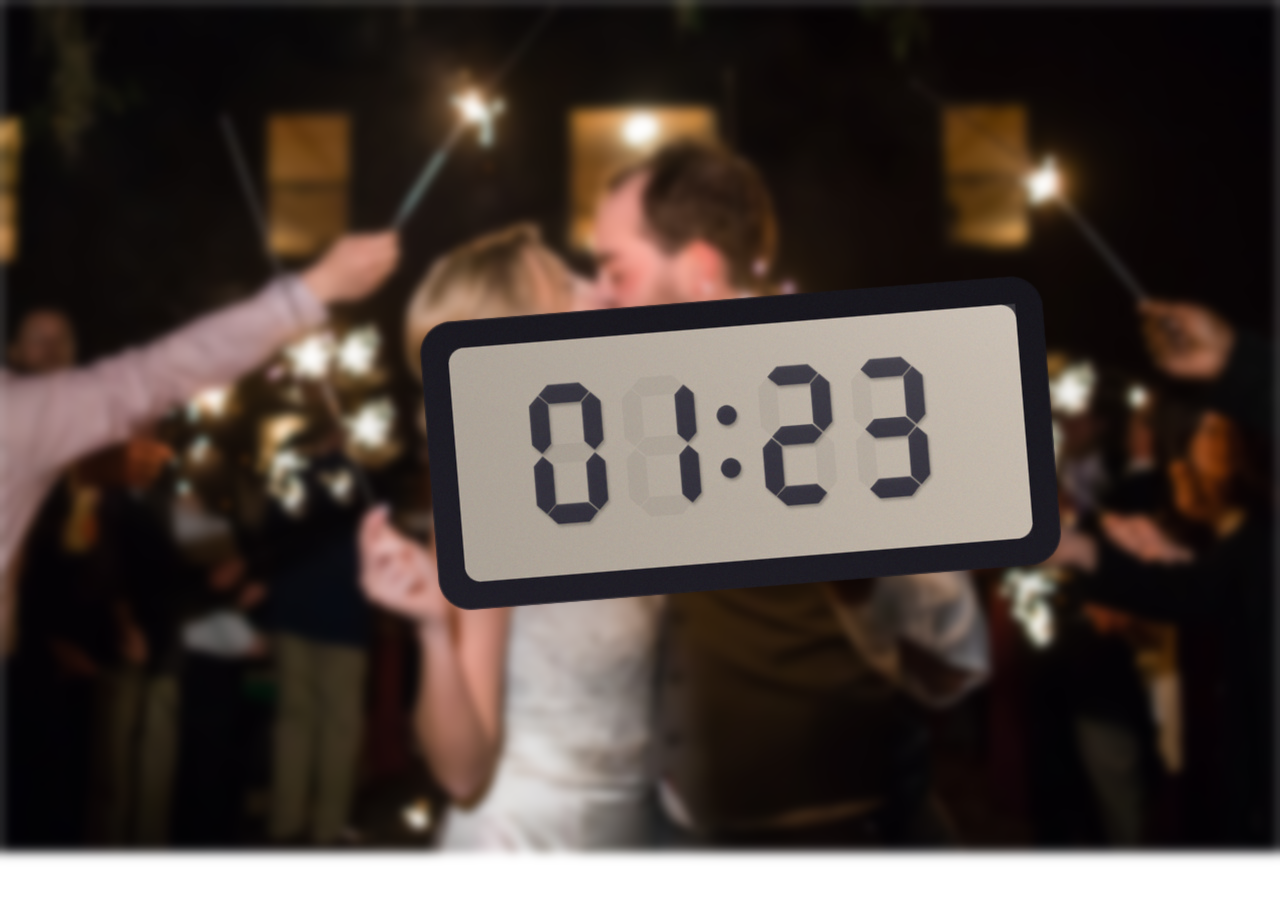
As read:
1:23
